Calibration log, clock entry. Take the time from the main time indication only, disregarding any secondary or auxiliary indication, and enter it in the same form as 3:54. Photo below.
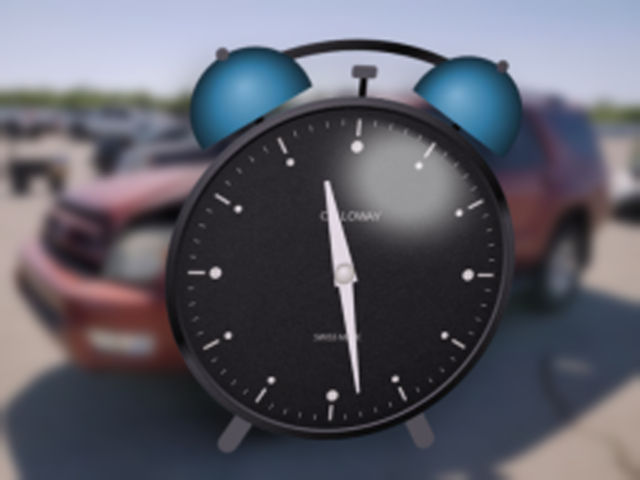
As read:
11:28
